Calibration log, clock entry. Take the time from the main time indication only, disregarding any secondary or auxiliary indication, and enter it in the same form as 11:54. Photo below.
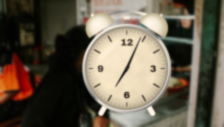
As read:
7:04
